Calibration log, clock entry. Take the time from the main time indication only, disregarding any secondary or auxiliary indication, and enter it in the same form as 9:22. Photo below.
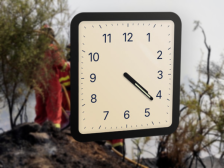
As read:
4:22
